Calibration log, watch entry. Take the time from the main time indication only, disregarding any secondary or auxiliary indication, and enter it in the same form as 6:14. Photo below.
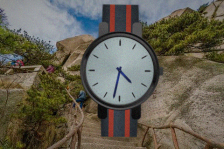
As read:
4:32
